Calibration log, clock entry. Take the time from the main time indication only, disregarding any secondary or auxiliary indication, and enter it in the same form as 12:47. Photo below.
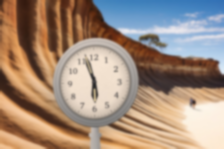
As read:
5:57
